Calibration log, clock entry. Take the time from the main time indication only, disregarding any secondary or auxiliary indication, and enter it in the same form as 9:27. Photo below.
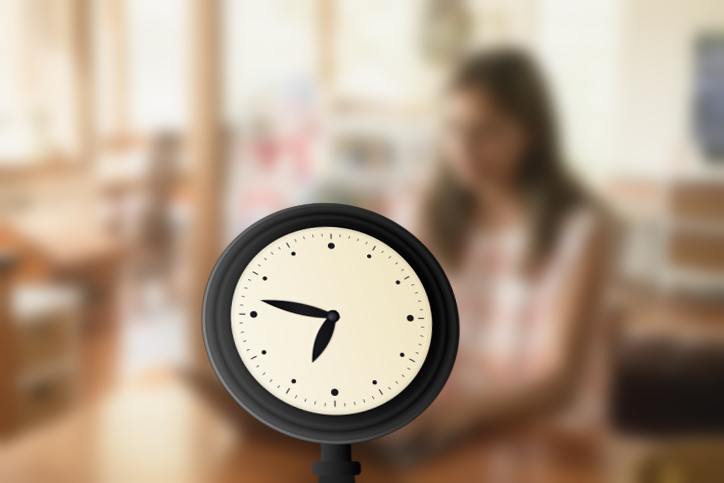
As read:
6:47
